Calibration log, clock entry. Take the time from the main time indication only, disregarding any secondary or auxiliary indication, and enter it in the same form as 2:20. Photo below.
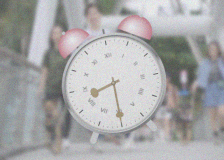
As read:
8:30
